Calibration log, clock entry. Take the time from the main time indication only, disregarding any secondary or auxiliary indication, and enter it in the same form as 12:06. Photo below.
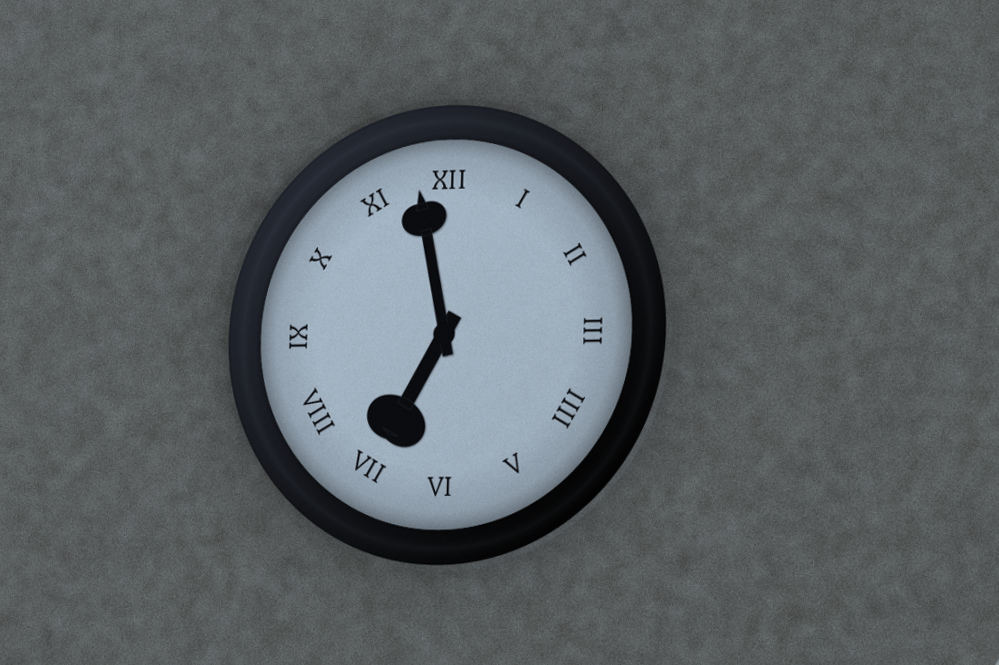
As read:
6:58
